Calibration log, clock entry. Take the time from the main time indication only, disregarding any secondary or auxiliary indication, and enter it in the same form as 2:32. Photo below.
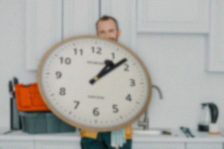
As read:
1:08
